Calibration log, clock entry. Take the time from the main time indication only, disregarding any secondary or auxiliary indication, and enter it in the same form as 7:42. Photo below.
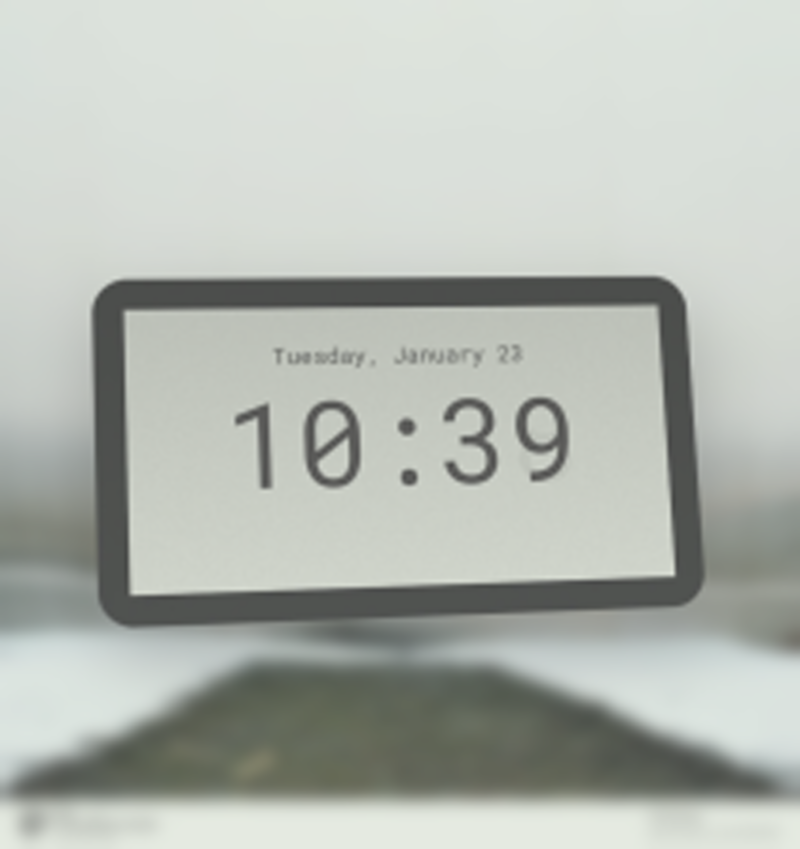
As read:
10:39
